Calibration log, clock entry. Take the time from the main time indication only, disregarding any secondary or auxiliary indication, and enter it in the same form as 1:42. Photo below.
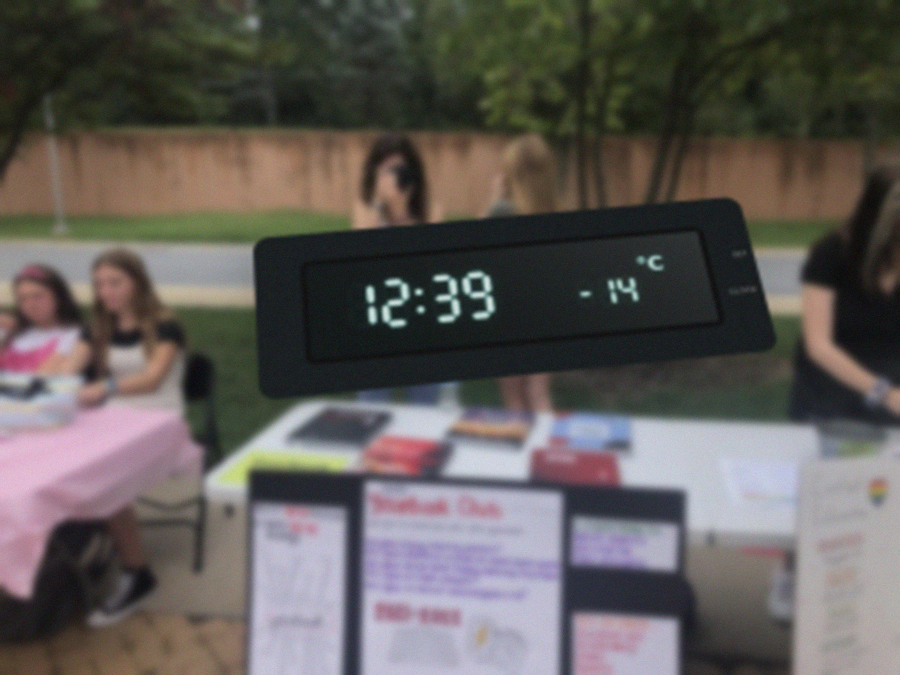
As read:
12:39
